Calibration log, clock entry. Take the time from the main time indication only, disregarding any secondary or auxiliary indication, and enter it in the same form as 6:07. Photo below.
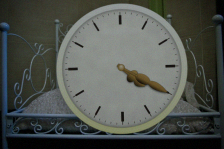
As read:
4:20
